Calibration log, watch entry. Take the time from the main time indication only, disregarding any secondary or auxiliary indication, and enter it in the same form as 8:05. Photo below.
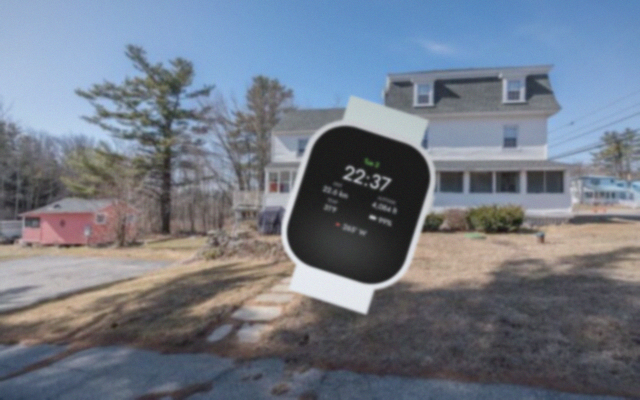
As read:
22:37
